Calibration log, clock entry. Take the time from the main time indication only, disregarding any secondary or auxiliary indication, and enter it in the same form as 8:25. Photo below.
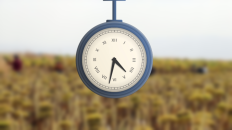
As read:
4:32
